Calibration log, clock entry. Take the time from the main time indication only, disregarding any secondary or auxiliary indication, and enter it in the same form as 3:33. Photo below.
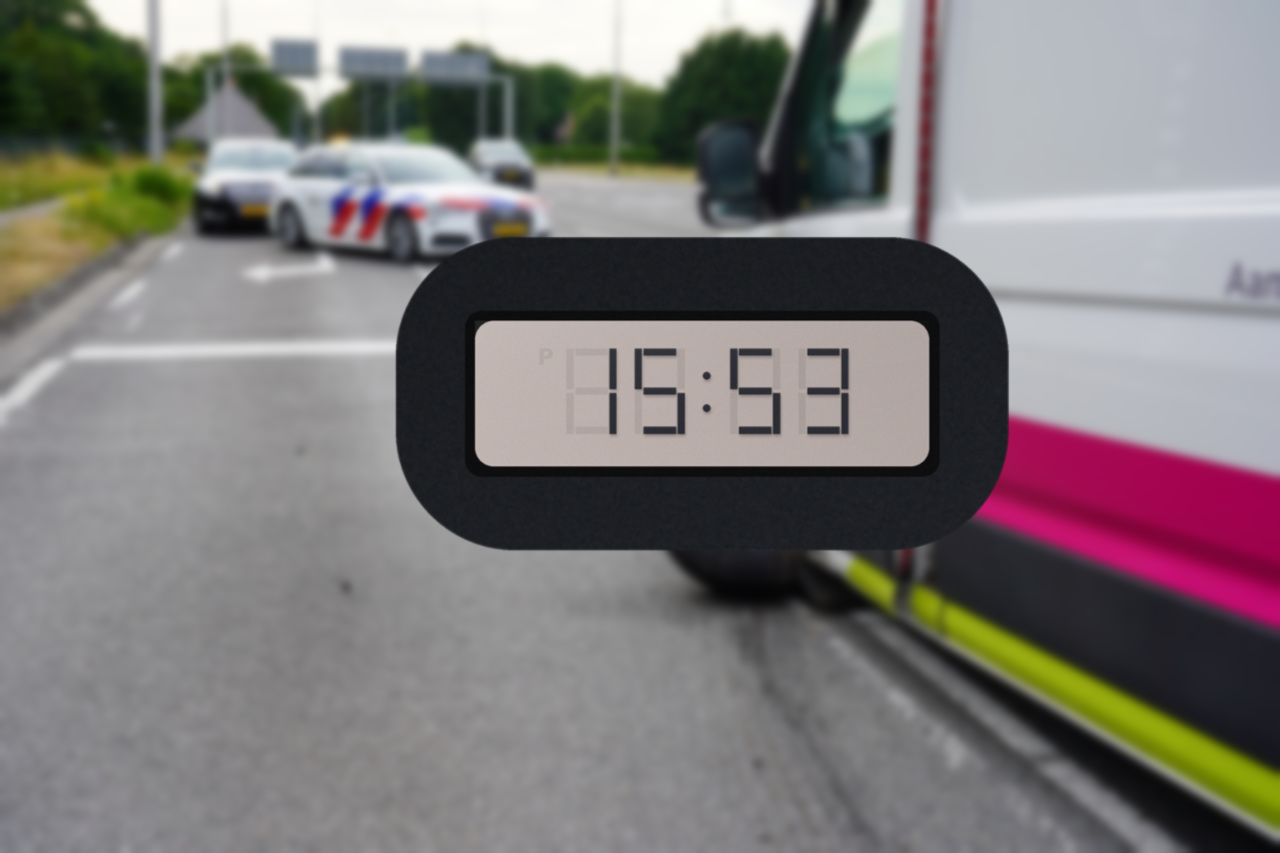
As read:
15:53
